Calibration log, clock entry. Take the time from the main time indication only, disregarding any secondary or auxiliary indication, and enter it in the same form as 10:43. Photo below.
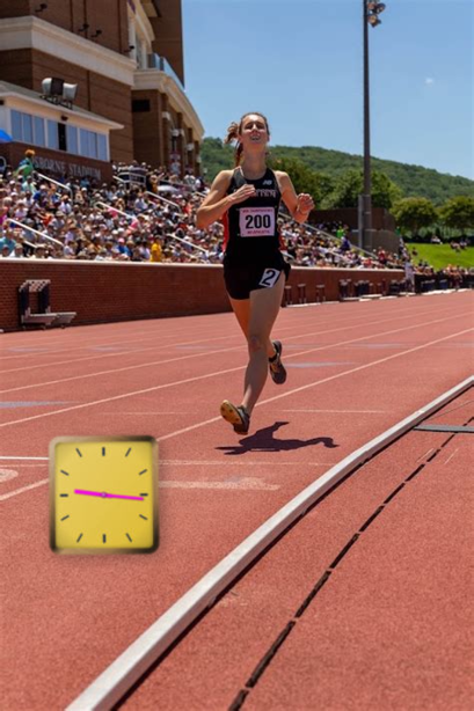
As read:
9:16
